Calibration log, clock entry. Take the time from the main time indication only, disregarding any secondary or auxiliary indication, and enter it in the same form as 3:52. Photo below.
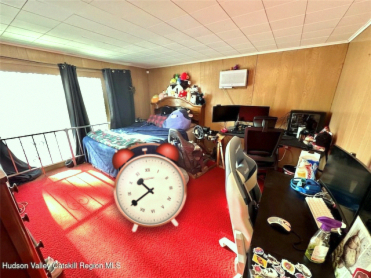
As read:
10:40
